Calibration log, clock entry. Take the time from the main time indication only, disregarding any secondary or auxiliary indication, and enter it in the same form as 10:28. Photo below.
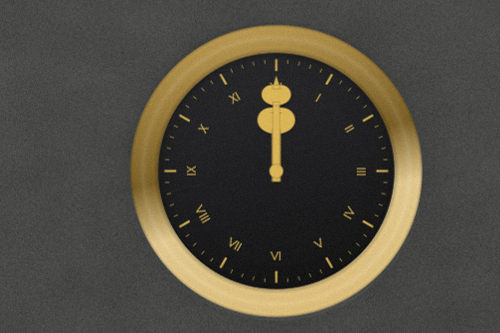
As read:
12:00
